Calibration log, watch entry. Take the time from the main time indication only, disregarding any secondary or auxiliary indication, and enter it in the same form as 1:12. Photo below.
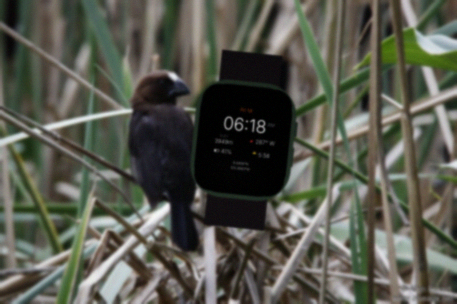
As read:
6:18
